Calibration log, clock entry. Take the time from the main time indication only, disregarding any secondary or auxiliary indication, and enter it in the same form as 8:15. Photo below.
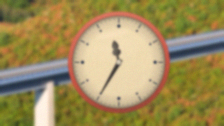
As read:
11:35
